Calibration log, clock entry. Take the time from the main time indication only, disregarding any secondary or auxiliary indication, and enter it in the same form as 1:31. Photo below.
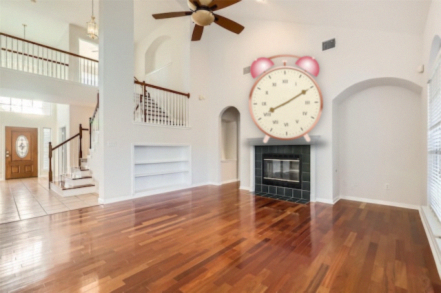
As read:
8:10
